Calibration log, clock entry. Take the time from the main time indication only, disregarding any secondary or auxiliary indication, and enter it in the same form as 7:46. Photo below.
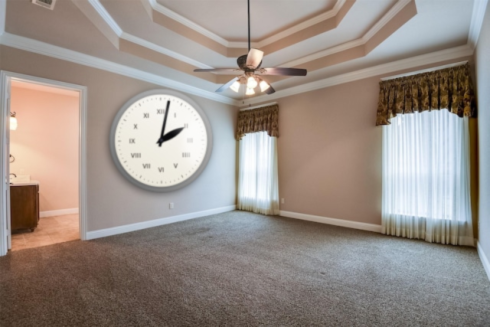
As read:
2:02
